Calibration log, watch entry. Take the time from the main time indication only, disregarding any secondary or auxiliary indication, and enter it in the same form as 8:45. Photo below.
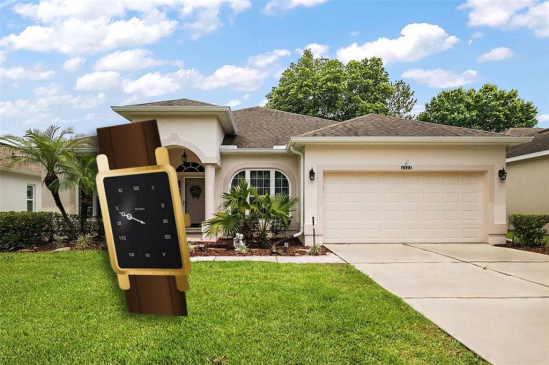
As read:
9:49
